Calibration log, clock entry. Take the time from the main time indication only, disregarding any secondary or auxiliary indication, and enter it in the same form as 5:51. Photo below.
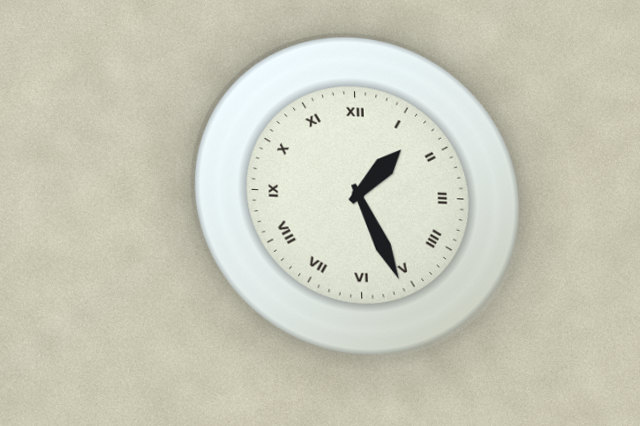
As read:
1:26
